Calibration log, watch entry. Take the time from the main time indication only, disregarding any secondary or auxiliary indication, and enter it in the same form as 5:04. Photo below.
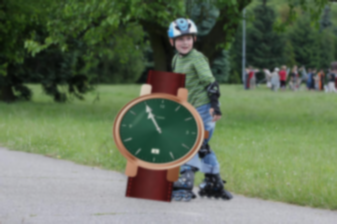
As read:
10:55
